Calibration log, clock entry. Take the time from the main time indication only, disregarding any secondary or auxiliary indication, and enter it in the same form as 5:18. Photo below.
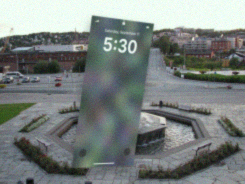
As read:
5:30
